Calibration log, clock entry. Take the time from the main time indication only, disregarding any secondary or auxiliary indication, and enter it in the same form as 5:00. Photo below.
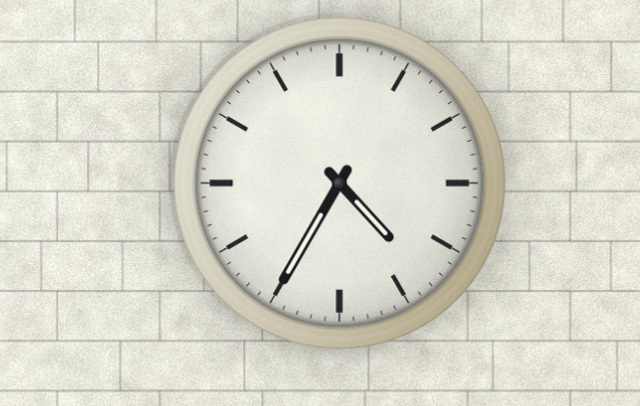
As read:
4:35
